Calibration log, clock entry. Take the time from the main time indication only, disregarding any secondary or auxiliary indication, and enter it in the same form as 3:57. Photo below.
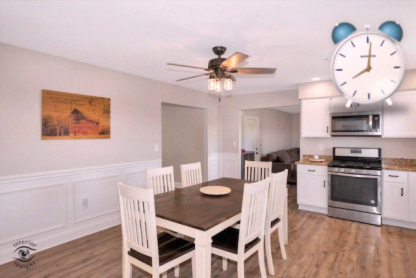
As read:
8:01
